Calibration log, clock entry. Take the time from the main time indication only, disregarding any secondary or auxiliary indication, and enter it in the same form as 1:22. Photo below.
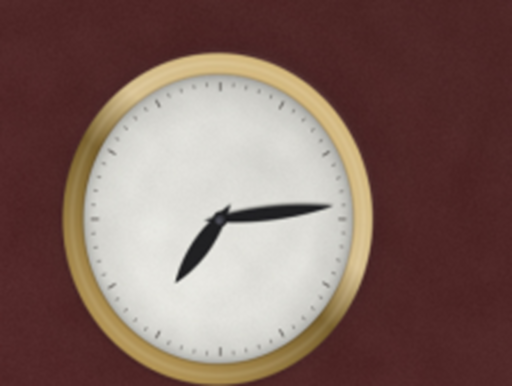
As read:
7:14
